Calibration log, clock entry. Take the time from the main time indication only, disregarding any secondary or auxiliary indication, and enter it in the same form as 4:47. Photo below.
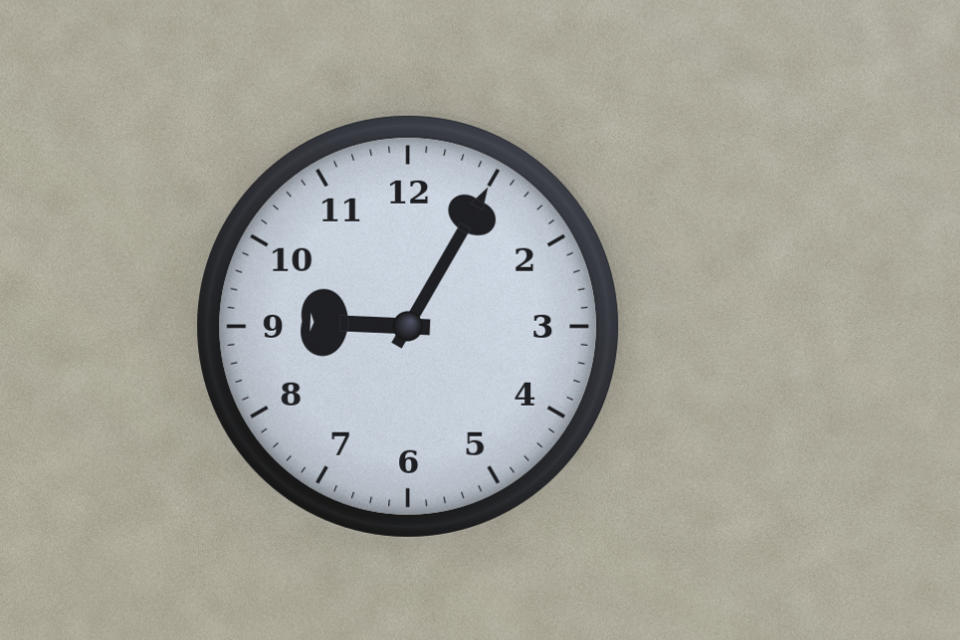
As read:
9:05
